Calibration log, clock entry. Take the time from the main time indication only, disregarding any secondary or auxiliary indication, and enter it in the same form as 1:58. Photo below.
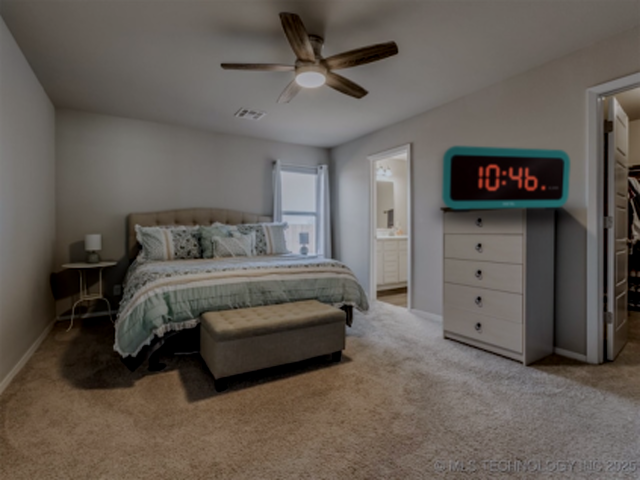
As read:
10:46
